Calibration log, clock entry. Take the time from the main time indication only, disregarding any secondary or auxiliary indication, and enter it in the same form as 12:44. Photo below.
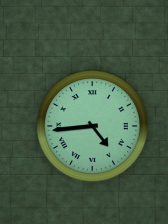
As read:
4:44
